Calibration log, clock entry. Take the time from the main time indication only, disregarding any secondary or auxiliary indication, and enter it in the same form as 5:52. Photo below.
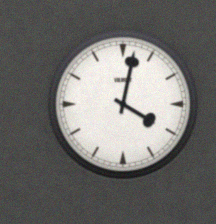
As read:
4:02
